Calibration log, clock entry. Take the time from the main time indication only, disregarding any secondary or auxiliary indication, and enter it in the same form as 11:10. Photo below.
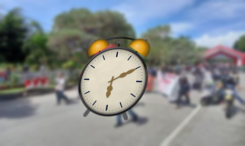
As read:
6:10
